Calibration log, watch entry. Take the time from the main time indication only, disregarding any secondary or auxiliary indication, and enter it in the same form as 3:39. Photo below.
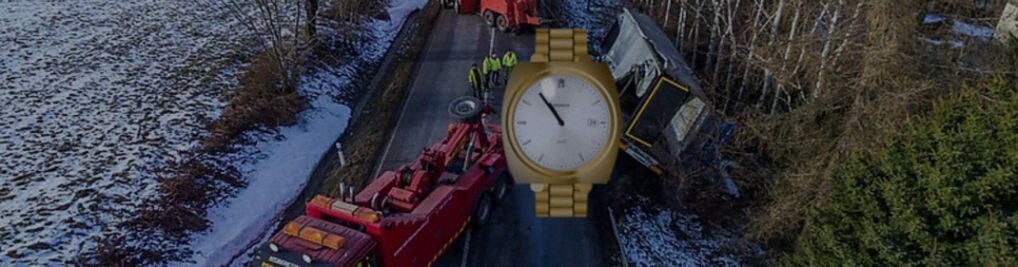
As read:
10:54
